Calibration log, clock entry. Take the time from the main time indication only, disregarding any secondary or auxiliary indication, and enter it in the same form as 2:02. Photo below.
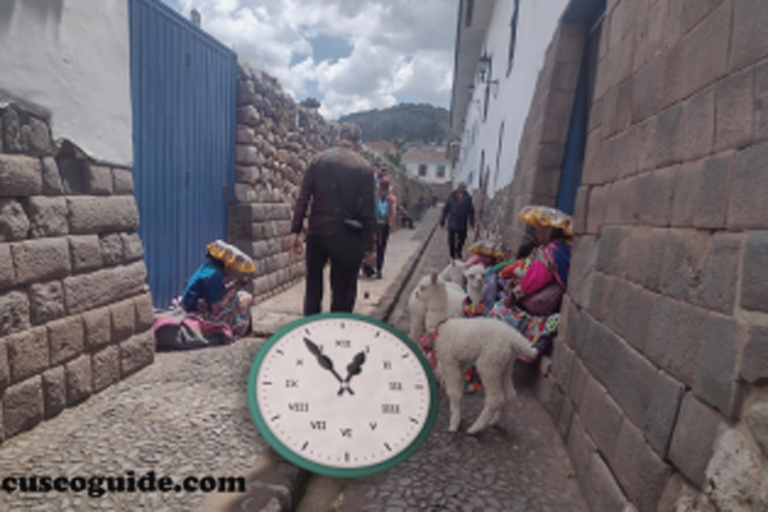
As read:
12:54
